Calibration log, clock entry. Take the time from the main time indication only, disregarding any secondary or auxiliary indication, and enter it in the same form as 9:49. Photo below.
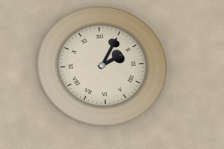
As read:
2:05
